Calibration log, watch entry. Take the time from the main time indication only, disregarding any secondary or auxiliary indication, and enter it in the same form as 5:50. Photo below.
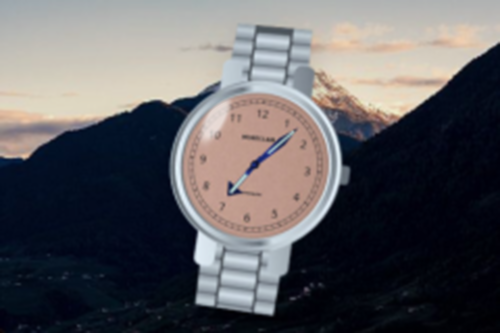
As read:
7:07
